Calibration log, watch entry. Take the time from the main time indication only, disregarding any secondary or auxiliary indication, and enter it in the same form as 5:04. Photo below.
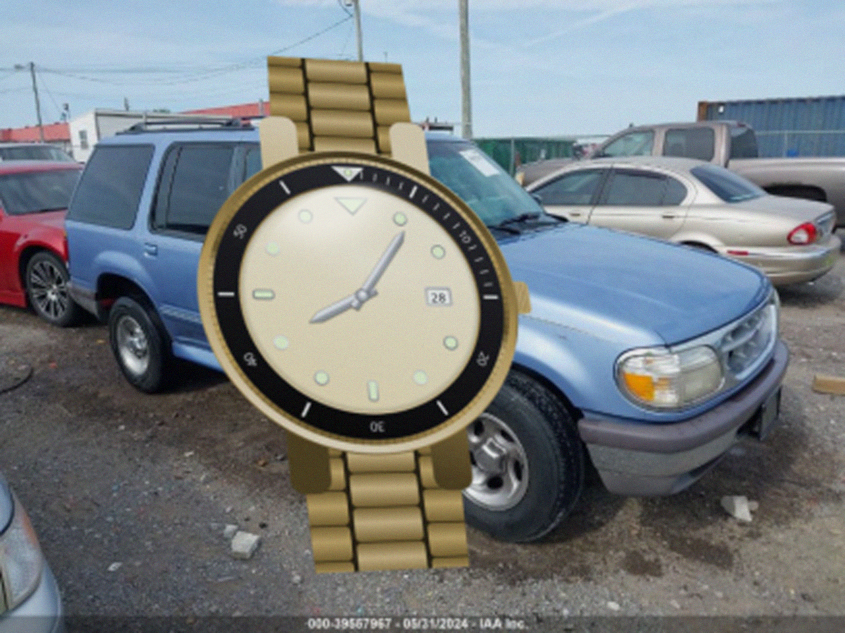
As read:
8:06
